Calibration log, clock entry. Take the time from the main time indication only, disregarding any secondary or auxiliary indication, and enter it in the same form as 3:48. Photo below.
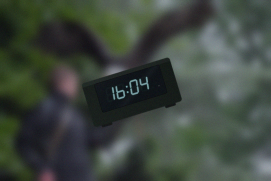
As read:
16:04
